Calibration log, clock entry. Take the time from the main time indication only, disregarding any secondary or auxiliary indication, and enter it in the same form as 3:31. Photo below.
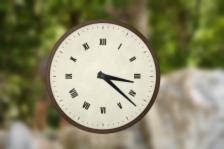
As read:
3:22
